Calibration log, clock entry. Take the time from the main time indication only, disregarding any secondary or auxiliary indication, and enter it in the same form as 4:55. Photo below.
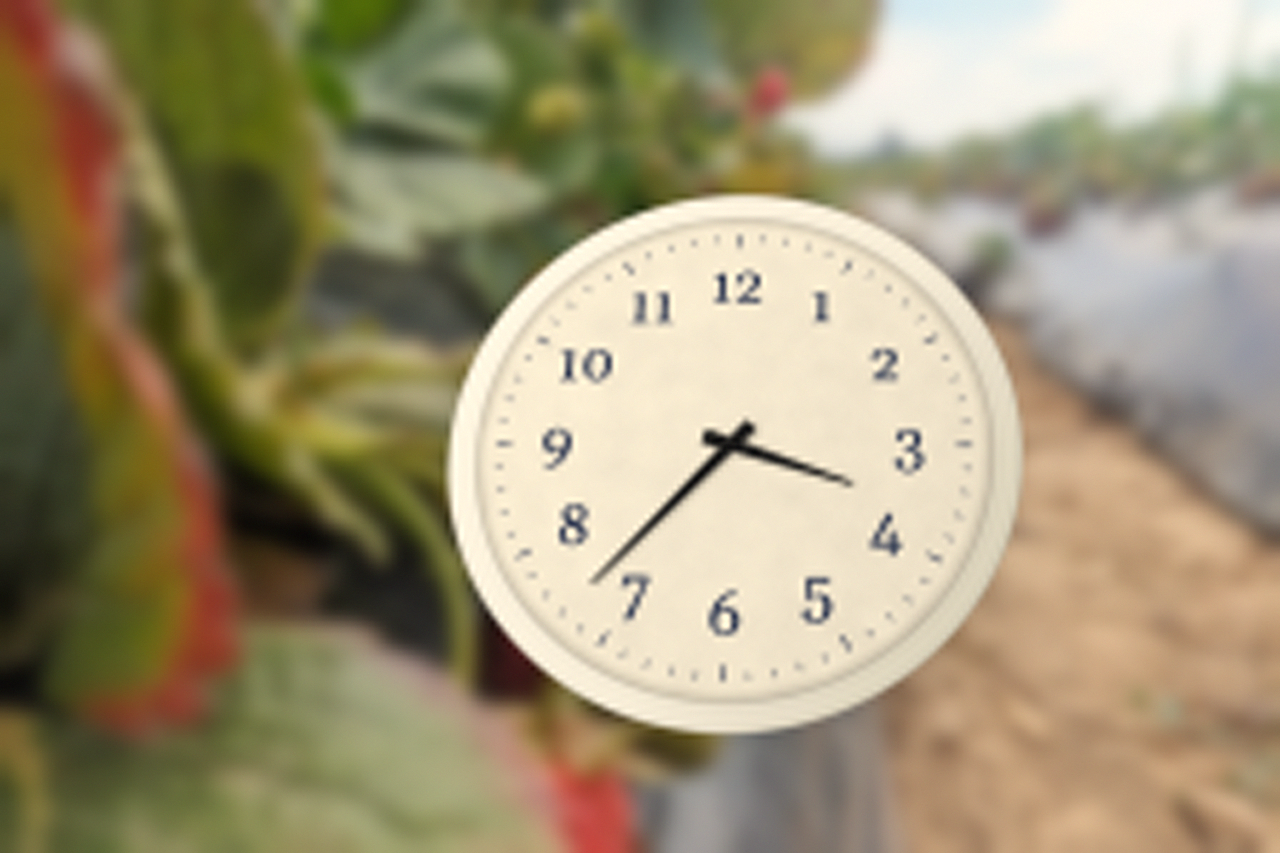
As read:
3:37
